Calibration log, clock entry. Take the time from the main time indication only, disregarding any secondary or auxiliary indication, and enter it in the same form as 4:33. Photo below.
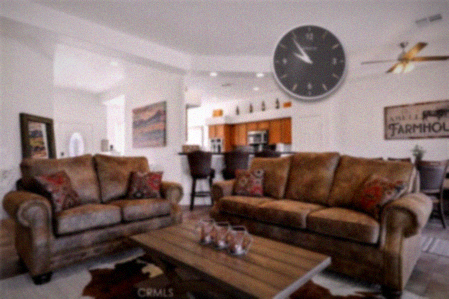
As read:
9:54
